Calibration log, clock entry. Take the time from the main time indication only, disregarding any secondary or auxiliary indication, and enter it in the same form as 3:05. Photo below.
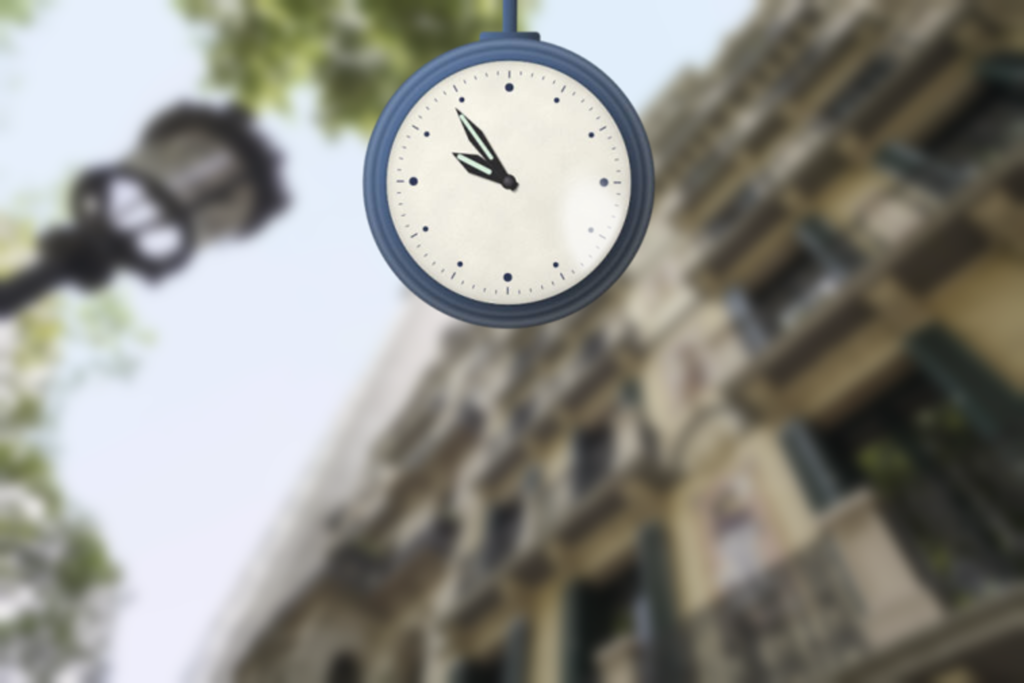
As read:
9:54
